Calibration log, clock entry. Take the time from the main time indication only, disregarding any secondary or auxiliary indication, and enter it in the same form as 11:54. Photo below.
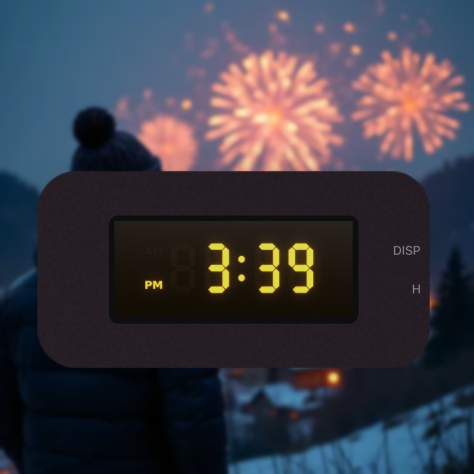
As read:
3:39
